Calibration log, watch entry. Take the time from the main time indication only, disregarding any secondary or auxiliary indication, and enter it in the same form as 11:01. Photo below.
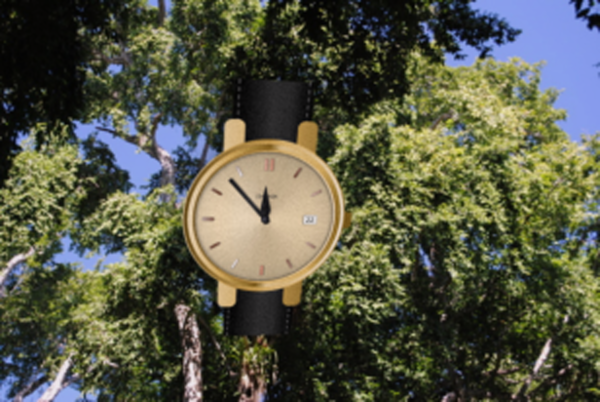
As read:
11:53
